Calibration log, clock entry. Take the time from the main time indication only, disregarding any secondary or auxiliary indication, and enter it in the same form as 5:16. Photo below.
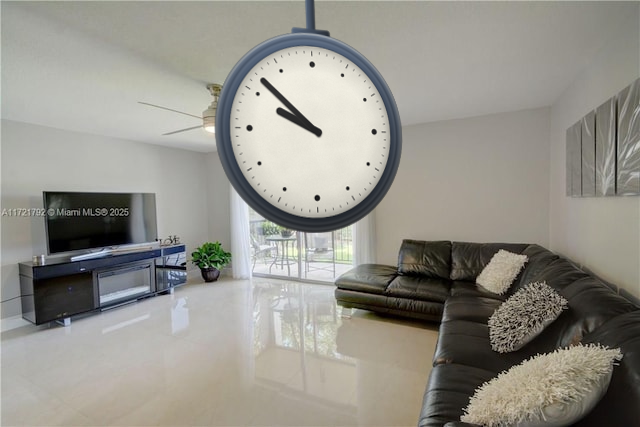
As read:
9:52
